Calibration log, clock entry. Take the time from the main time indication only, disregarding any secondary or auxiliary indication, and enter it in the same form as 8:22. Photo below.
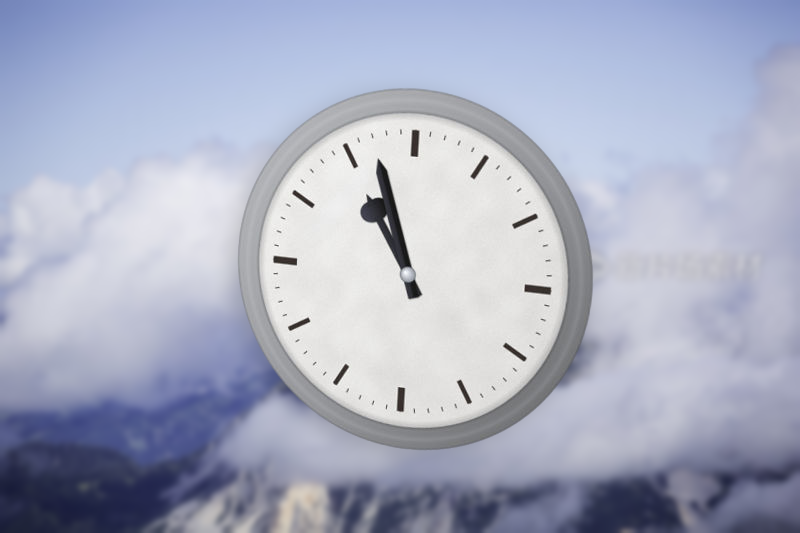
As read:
10:57
